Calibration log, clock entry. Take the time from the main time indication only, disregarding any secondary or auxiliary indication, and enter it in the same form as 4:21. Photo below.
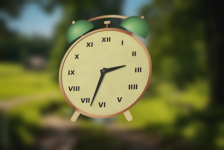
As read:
2:33
